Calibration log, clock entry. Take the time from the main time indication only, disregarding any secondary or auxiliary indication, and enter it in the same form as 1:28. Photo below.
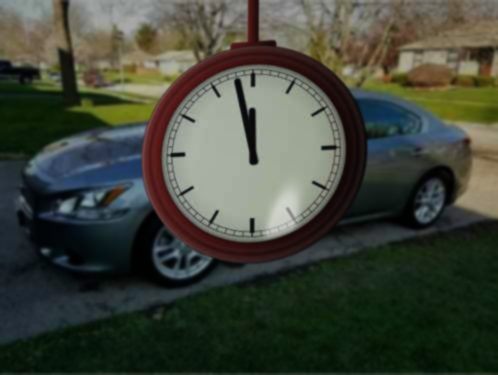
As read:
11:58
